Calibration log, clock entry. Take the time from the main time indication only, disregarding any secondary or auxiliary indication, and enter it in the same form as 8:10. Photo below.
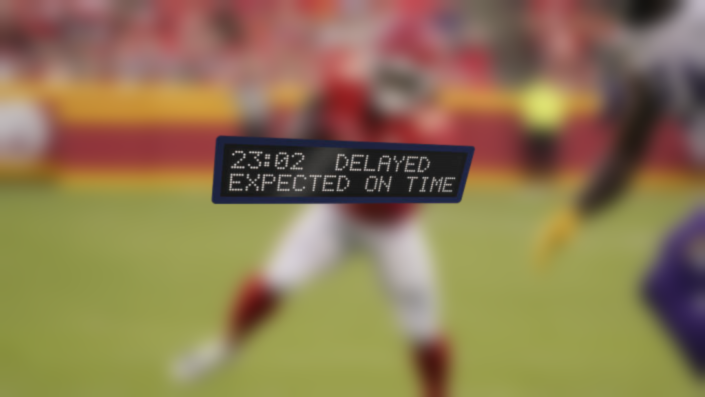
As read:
23:02
